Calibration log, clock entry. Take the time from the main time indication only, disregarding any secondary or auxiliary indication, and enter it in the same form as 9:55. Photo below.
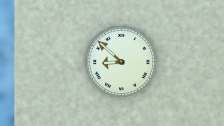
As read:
8:52
